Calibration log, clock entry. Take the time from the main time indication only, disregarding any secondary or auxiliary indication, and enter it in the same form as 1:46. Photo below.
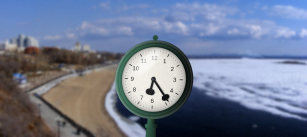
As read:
6:24
